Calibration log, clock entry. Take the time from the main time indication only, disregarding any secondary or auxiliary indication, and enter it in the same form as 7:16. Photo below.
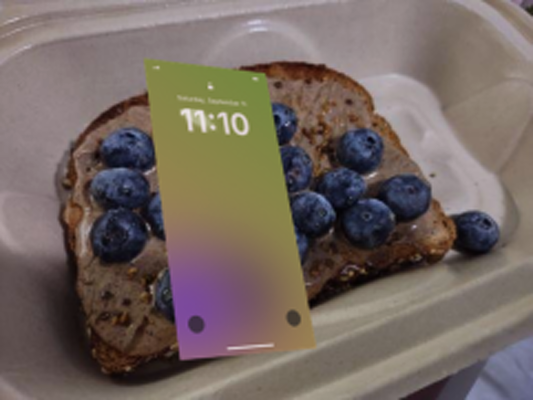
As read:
11:10
